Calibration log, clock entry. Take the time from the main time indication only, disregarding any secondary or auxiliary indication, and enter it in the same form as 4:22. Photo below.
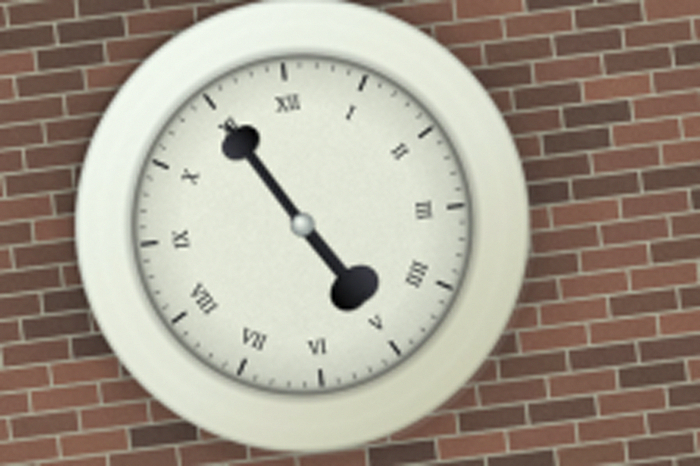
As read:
4:55
